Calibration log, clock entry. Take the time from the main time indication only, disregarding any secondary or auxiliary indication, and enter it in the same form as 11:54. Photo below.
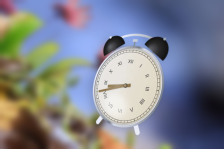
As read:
8:42
